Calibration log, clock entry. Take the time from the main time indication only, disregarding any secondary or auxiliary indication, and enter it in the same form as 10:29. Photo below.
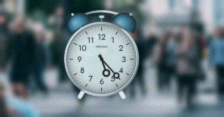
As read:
5:23
